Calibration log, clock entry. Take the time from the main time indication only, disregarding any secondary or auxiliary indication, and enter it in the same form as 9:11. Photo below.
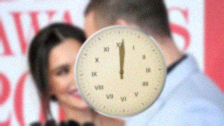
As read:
12:01
